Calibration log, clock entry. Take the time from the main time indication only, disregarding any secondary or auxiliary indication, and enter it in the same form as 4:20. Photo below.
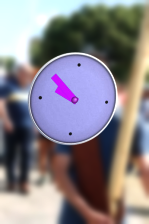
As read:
9:52
